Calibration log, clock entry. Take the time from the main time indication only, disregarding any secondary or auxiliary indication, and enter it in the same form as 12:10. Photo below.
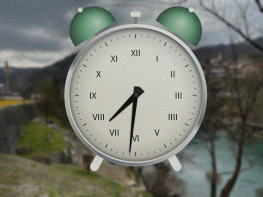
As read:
7:31
